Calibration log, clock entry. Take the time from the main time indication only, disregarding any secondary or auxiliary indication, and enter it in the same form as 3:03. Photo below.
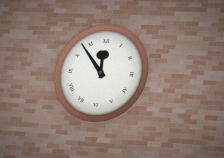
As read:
11:53
